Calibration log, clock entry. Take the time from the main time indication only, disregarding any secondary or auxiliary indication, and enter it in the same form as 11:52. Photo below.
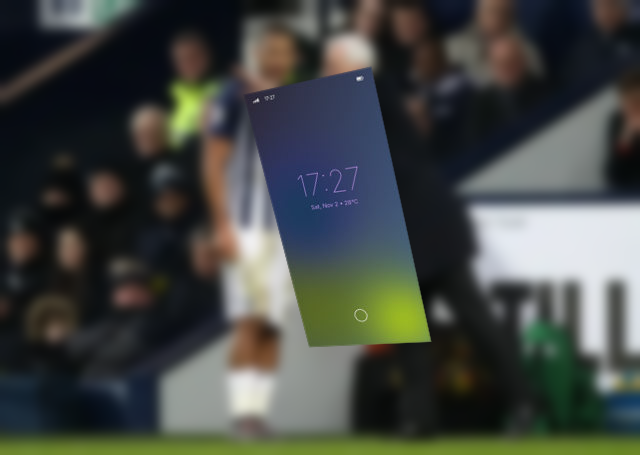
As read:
17:27
